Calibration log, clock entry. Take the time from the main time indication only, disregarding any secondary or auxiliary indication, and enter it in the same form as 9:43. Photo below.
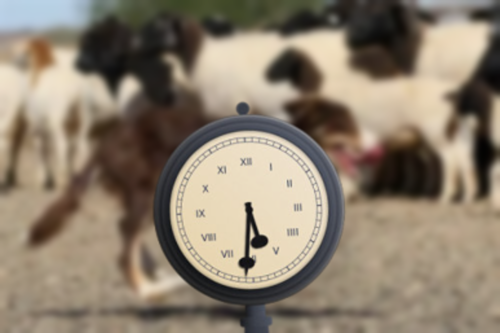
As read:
5:31
